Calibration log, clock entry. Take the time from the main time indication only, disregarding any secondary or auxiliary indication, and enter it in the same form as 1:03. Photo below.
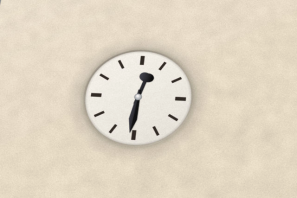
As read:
12:31
